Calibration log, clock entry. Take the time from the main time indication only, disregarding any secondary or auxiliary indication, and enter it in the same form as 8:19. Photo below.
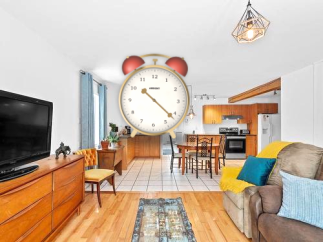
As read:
10:22
